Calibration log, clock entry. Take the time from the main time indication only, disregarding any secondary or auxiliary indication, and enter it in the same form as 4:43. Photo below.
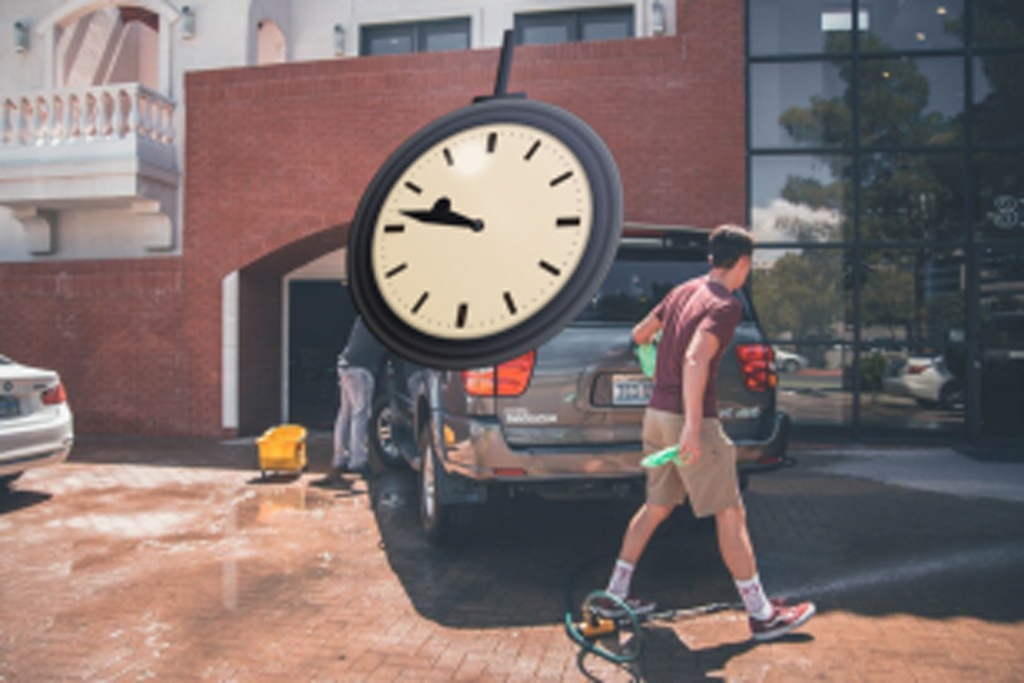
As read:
9:47
